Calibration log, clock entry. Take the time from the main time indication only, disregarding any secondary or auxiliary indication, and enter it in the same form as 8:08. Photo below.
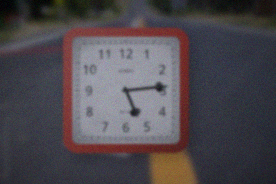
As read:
5:14
